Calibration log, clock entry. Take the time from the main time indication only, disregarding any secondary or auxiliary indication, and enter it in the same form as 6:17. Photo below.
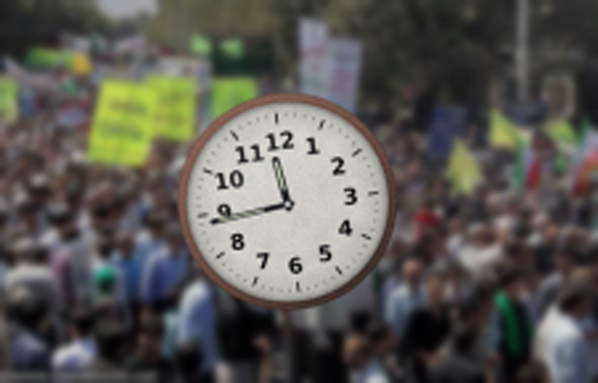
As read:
11:44
